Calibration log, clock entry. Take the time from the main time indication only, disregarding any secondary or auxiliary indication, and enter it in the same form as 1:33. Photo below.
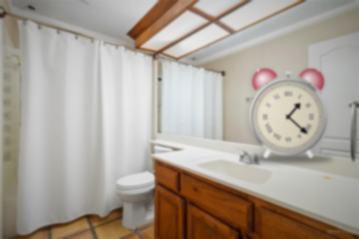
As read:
1:22
